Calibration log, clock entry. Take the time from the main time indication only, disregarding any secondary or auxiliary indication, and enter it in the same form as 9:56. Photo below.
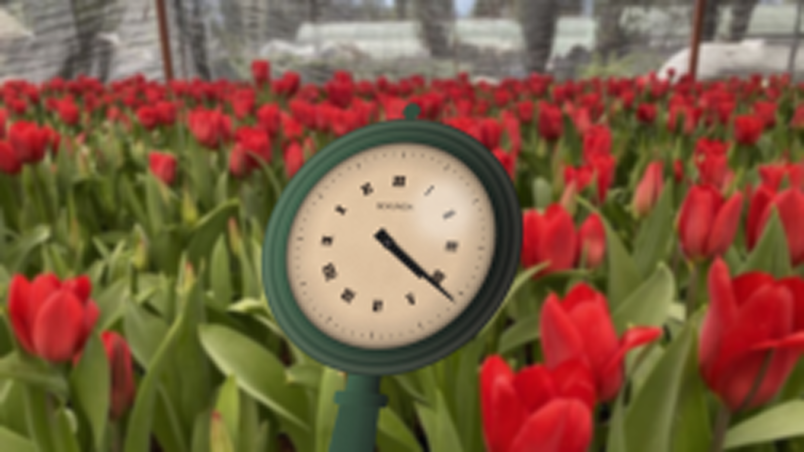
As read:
4:21
